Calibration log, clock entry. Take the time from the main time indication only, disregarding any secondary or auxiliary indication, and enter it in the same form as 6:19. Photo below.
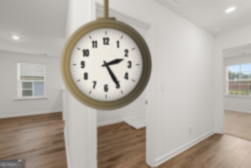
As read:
2:25
